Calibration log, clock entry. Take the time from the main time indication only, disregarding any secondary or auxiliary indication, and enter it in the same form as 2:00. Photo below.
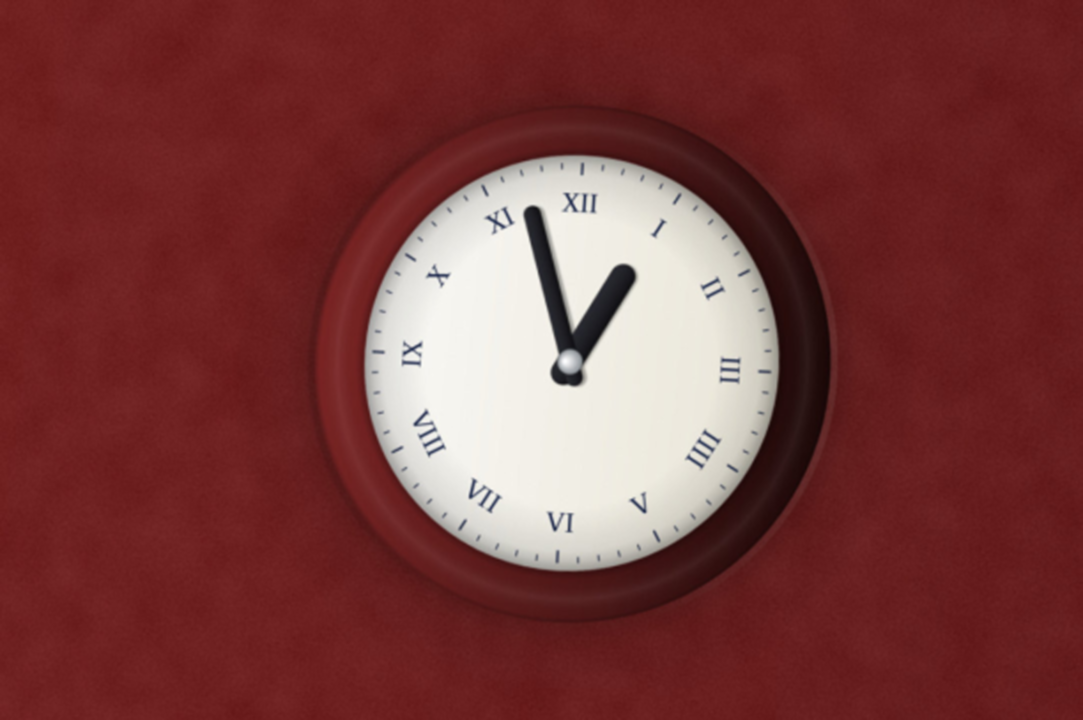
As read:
12:57
